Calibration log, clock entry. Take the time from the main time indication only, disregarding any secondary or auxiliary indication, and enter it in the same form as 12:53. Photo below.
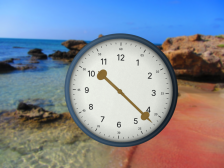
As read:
10:22
